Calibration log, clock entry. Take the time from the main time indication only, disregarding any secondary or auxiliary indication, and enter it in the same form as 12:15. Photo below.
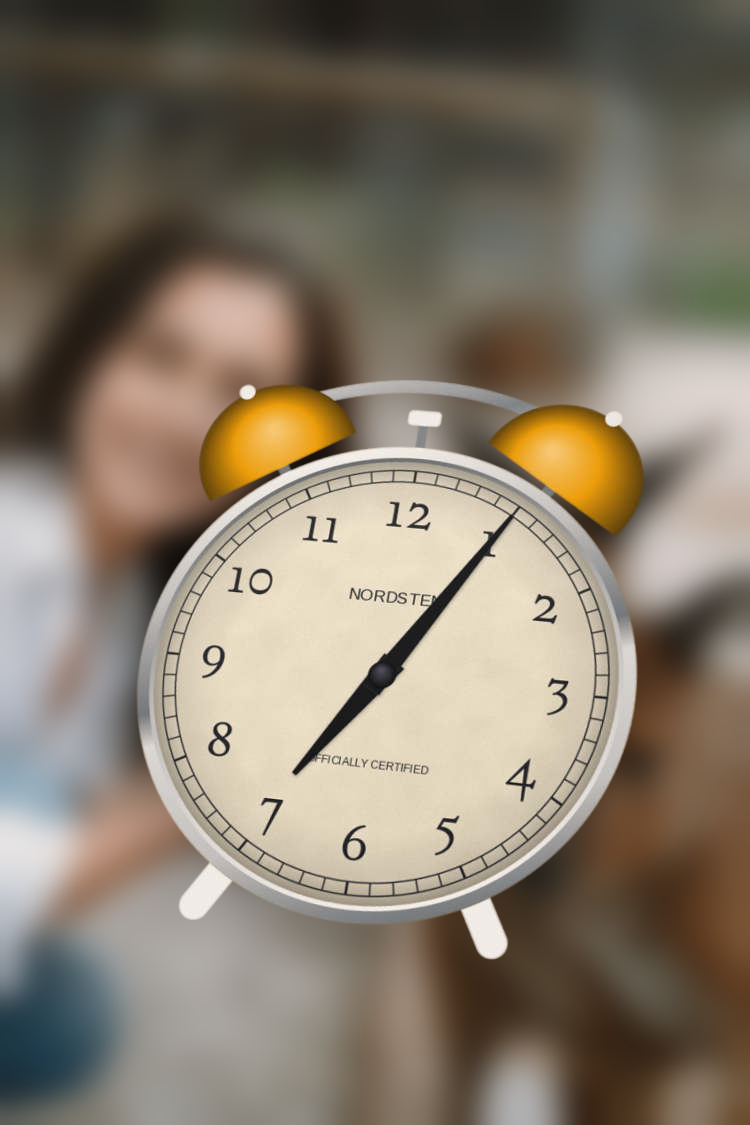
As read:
7:05
